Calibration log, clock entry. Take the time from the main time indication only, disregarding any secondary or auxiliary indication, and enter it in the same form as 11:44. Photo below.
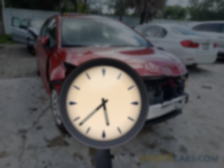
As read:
5:38
